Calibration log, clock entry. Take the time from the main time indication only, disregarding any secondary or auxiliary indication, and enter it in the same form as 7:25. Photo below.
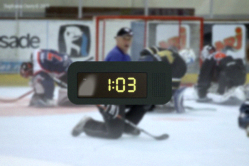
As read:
1:03
